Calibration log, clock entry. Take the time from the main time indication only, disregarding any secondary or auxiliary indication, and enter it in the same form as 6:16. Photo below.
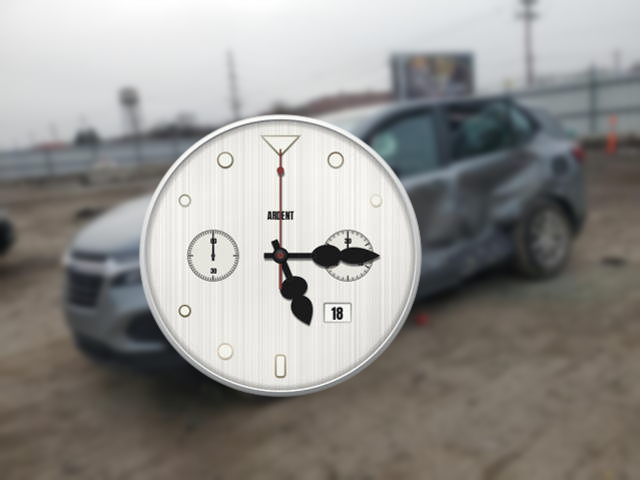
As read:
5:15
